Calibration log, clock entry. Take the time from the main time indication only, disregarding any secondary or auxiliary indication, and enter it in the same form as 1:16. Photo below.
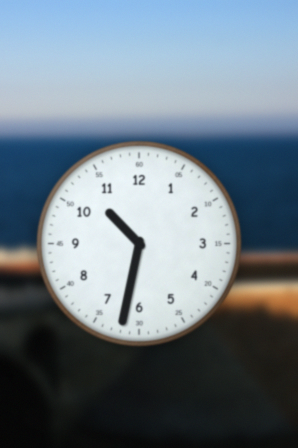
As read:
10:32
